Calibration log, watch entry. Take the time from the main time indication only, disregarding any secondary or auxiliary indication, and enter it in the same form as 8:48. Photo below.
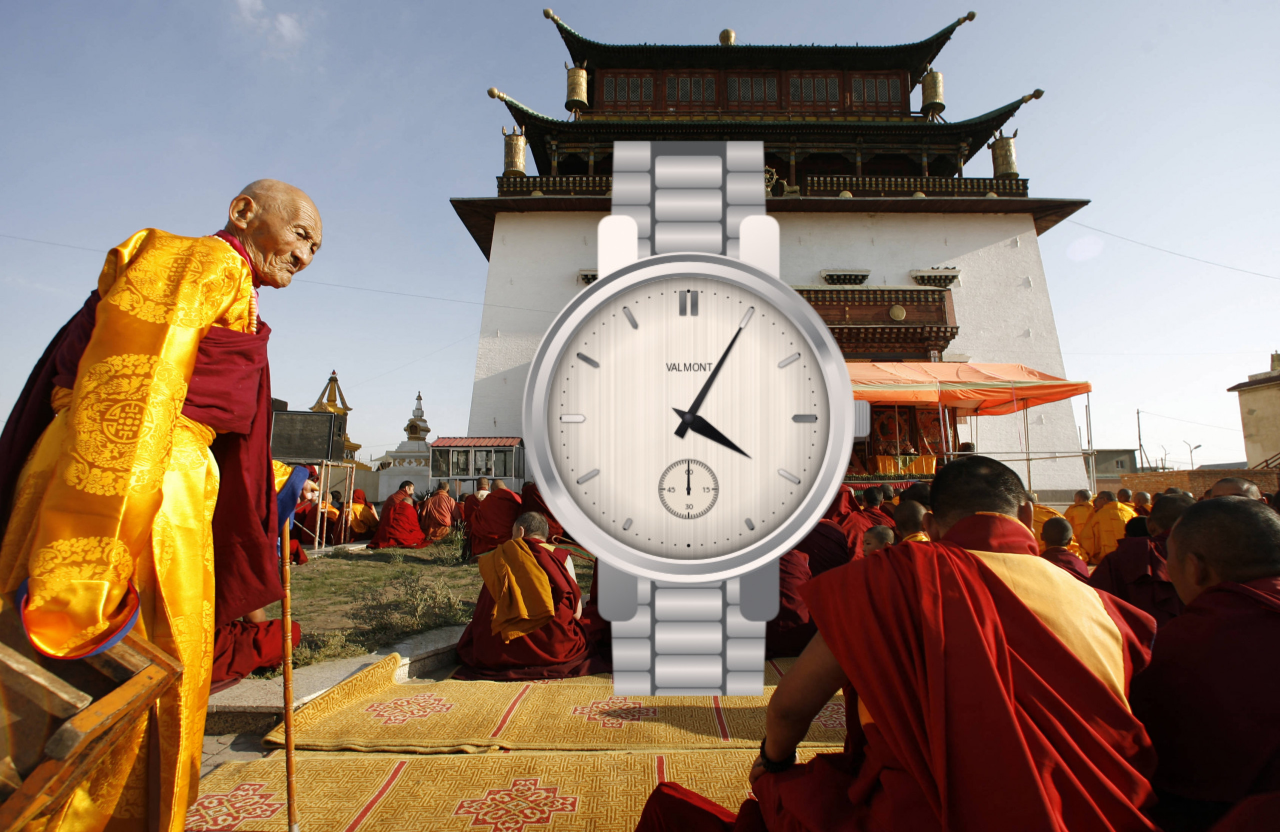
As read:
4:05
